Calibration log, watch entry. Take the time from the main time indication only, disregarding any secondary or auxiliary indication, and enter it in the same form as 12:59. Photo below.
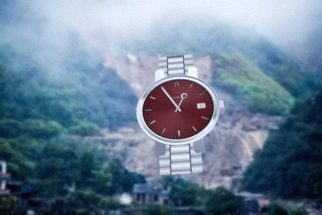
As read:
12:55
